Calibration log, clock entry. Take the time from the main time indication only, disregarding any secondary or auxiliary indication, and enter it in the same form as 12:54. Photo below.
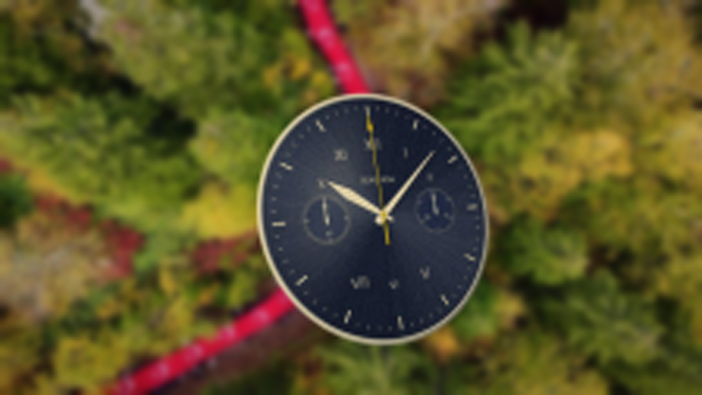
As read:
10:08
